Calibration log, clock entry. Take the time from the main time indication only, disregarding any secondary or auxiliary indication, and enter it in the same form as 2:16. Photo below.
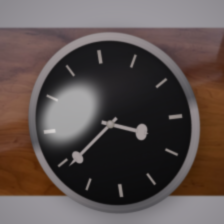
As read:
3:39
